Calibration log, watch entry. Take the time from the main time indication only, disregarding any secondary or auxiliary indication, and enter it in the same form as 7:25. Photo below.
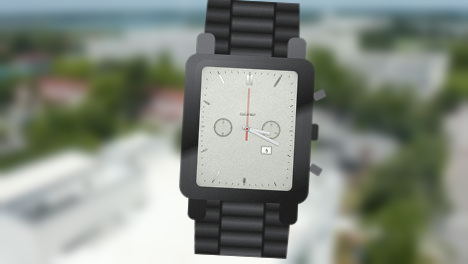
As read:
3:19
